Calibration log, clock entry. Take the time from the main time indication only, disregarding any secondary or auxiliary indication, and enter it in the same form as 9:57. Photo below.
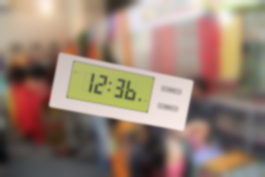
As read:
12:36
